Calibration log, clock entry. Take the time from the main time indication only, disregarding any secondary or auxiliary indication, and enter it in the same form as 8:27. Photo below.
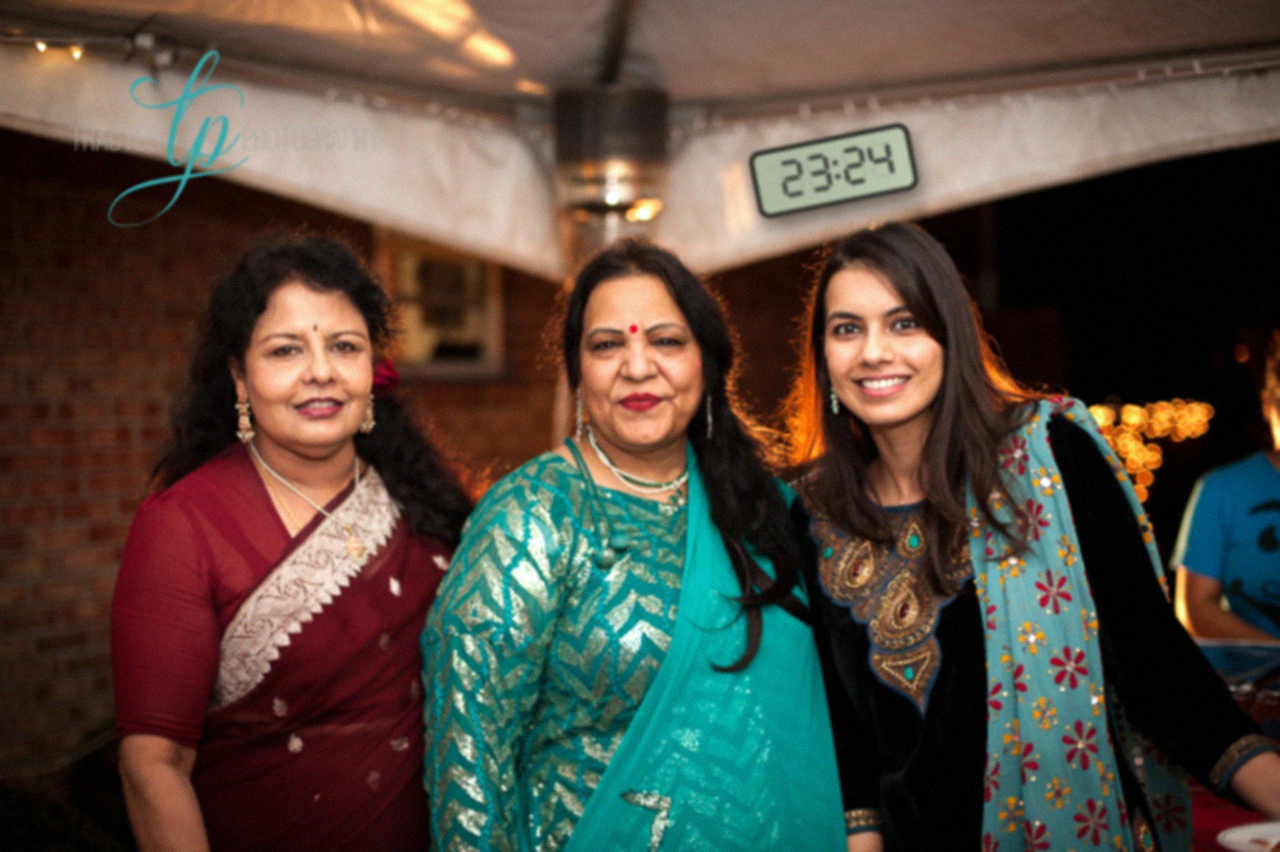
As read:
23:24
